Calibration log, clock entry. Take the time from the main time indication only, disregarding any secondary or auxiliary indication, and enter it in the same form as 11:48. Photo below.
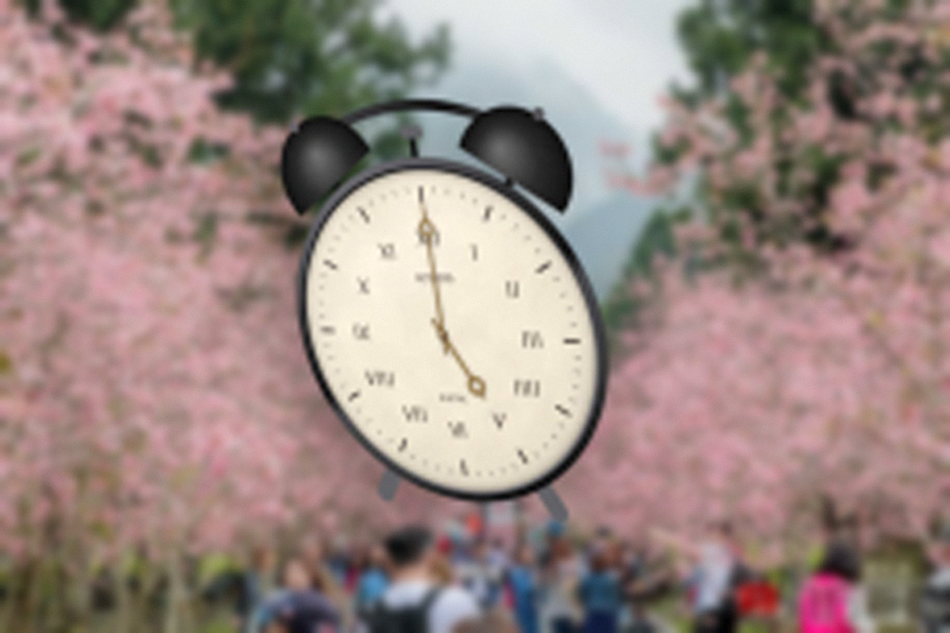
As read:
5:00
